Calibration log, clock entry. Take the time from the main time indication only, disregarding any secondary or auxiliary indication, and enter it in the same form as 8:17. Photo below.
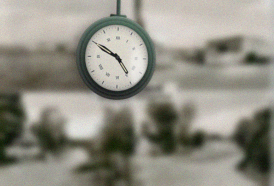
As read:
4:50
